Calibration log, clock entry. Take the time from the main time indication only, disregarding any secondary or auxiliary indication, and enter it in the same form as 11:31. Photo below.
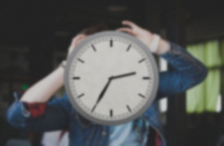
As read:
2:35
